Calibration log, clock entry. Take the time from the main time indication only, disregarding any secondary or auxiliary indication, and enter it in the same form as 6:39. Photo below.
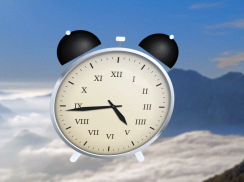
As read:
4:44
